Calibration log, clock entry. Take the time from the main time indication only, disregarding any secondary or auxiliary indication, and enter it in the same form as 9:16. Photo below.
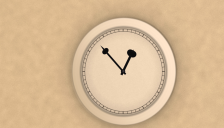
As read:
12:53
